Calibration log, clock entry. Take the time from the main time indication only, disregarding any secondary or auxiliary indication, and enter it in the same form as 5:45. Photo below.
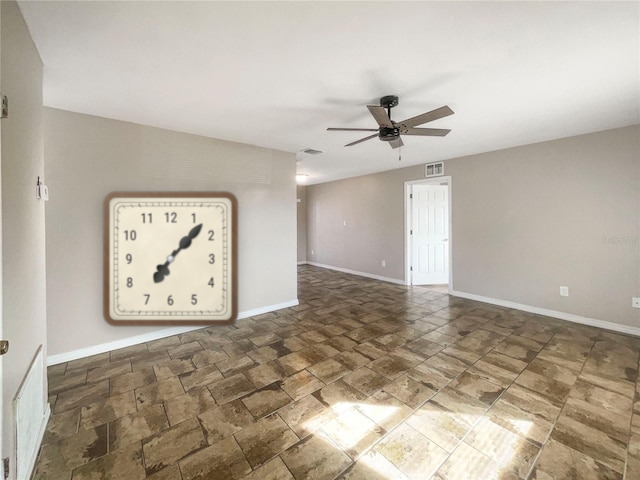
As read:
7:07
